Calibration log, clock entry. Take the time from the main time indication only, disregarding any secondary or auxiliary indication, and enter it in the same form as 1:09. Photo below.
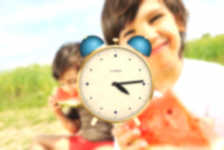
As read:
4:14
